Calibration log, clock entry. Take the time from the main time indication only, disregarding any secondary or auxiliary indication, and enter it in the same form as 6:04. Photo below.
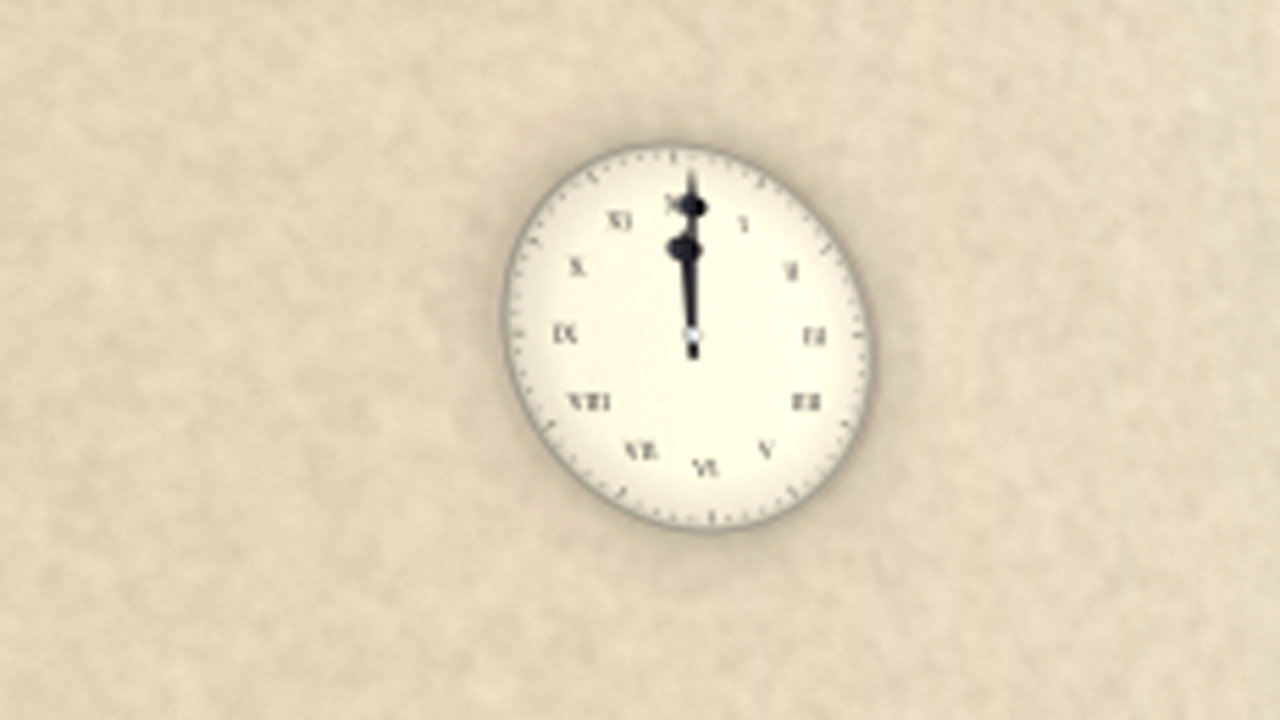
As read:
12:01
